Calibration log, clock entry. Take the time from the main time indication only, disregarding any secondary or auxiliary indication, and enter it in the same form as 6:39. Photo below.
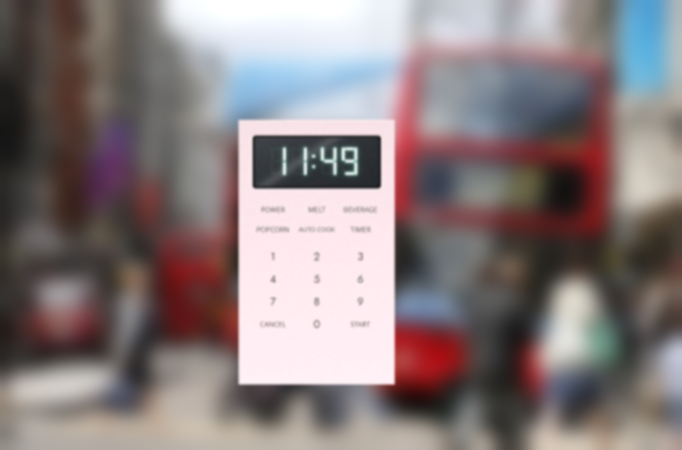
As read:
11:49
